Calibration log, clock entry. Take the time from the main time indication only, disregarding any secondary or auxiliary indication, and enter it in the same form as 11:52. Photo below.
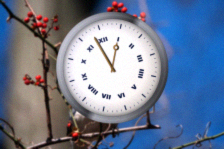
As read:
12:58
